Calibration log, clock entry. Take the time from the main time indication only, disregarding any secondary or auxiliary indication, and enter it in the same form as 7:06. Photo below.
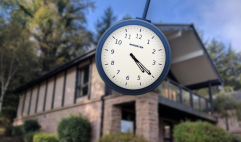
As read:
4:20
